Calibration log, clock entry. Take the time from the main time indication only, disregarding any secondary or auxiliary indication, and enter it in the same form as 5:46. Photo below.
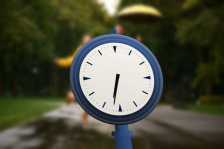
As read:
6:32
